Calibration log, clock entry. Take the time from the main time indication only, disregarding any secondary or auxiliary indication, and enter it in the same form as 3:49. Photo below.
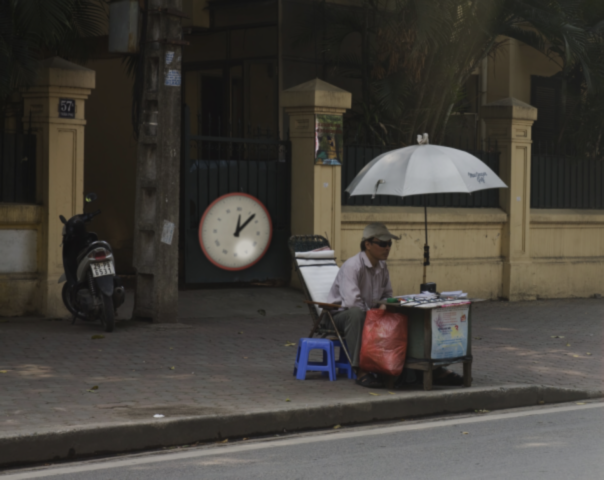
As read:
12:07
